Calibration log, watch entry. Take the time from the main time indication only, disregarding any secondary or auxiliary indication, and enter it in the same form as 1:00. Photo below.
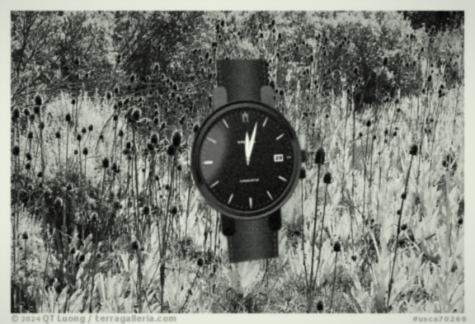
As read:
12:03
